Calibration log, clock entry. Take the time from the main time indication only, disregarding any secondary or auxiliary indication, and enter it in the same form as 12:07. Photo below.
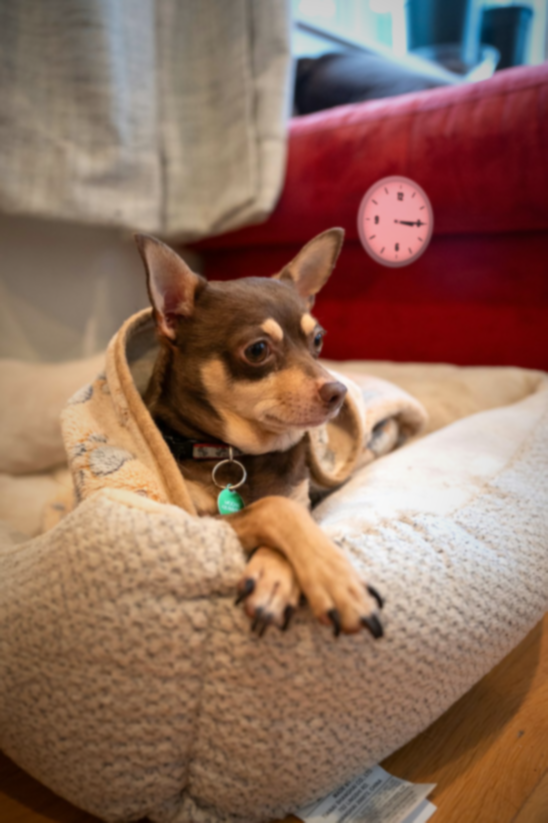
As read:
3:15
